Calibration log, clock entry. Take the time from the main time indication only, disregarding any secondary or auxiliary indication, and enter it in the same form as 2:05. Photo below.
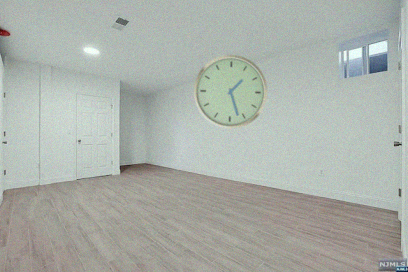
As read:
1:27
